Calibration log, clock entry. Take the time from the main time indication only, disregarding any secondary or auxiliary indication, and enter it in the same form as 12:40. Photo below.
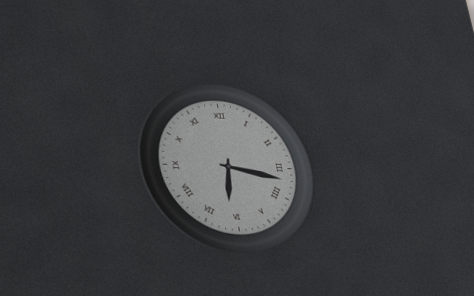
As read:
6:17
